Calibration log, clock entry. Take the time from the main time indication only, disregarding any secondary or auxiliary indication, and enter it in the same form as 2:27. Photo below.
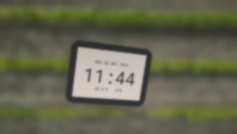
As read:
11:44
